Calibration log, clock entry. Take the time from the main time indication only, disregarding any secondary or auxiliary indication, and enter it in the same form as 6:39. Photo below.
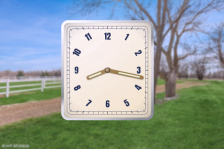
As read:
8:17
